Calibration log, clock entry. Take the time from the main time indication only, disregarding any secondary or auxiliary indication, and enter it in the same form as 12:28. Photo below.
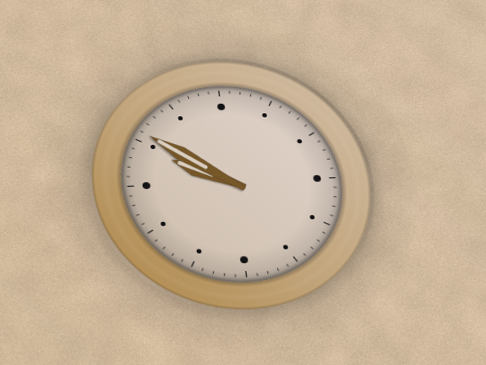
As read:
9:51
